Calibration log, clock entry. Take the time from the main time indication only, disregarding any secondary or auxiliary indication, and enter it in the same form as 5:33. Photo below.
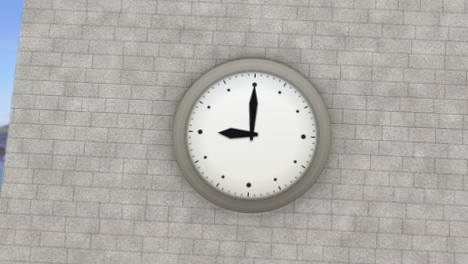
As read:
9:00
